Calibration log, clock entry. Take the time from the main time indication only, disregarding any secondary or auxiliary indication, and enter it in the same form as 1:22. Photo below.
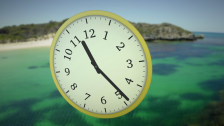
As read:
11:24
